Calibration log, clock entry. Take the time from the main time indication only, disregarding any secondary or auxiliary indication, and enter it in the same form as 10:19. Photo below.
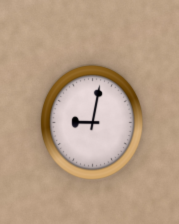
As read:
9:02
